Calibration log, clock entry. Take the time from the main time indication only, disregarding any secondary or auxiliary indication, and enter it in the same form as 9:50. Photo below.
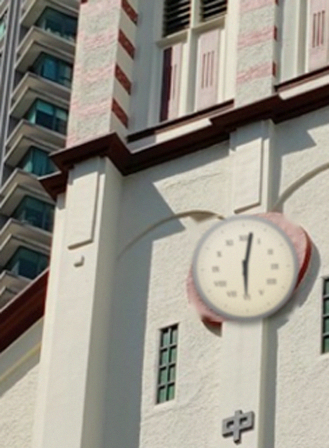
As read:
6:02
